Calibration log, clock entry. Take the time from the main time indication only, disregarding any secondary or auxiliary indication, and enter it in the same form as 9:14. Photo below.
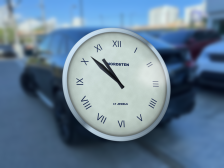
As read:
10:52
